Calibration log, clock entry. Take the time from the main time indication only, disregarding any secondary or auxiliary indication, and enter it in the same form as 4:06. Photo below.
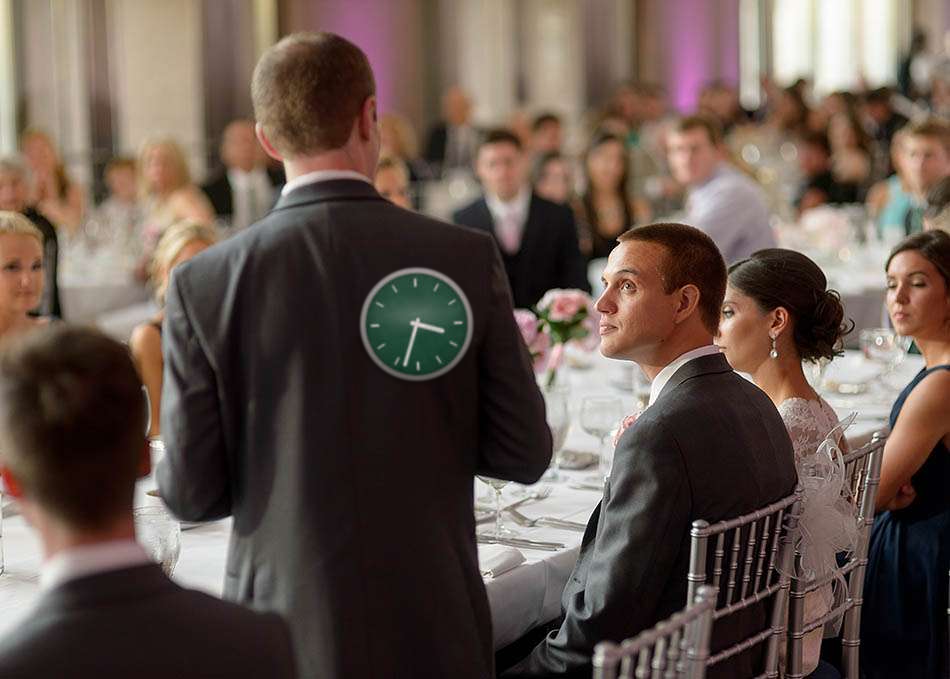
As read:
3:33
